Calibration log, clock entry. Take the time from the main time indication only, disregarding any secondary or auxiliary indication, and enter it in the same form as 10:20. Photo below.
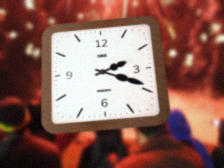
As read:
2:19
